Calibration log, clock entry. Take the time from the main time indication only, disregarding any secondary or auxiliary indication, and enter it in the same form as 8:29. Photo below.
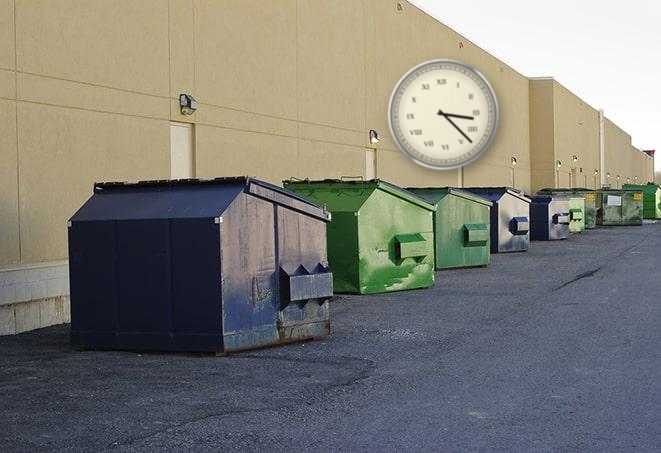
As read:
3:23
